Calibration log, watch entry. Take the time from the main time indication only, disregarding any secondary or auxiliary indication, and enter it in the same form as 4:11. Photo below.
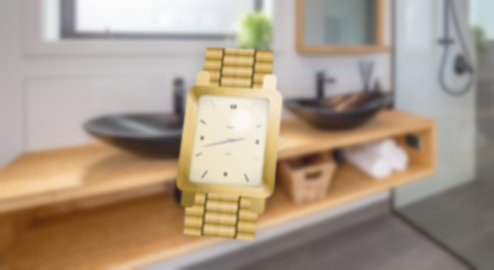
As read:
2:42
